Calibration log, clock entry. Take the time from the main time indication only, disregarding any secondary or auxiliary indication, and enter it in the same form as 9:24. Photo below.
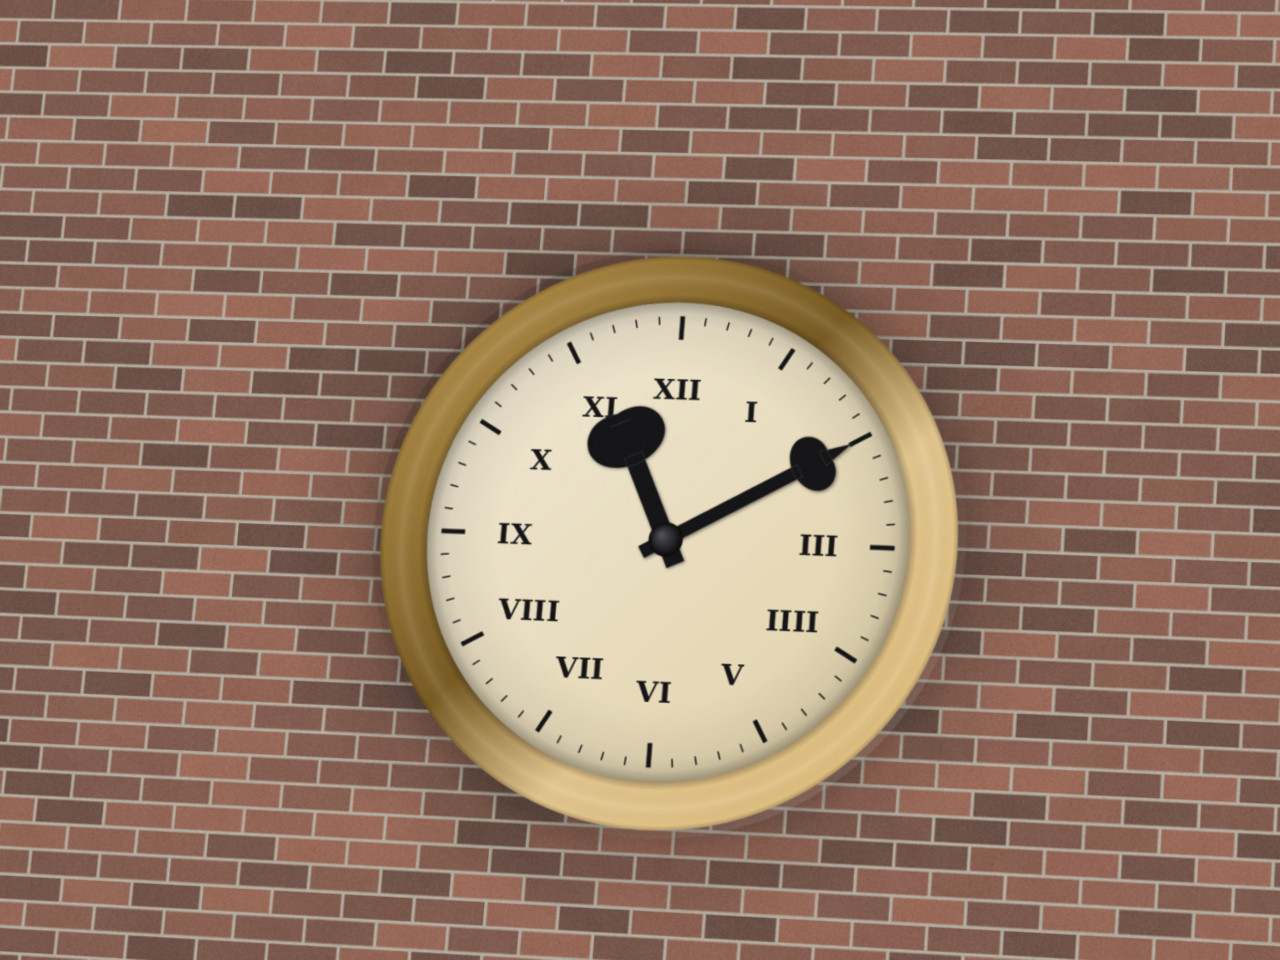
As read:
11:10
